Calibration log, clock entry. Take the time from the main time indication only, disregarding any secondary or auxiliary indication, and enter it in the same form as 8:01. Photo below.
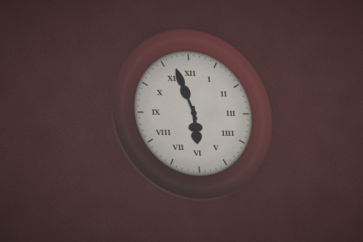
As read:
5:57
